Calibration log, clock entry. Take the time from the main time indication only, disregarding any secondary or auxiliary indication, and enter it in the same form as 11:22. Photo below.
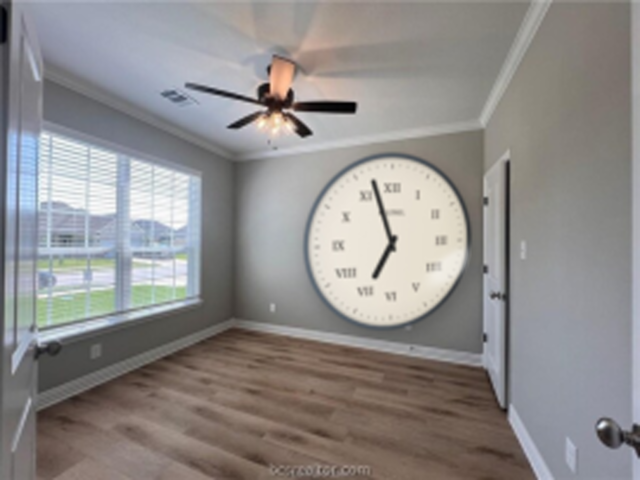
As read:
6:57
